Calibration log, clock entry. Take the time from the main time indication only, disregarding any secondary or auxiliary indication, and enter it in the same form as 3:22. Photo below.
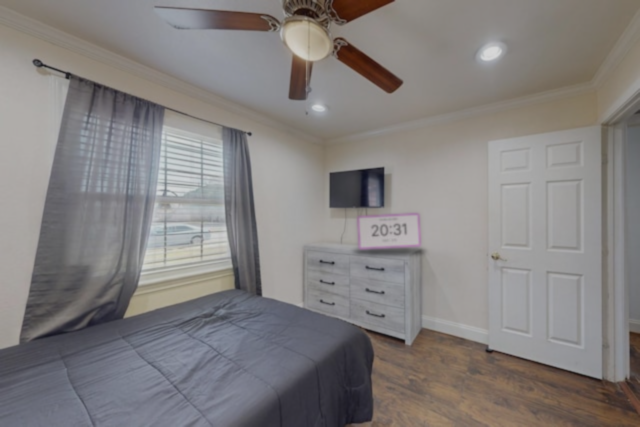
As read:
20:31
